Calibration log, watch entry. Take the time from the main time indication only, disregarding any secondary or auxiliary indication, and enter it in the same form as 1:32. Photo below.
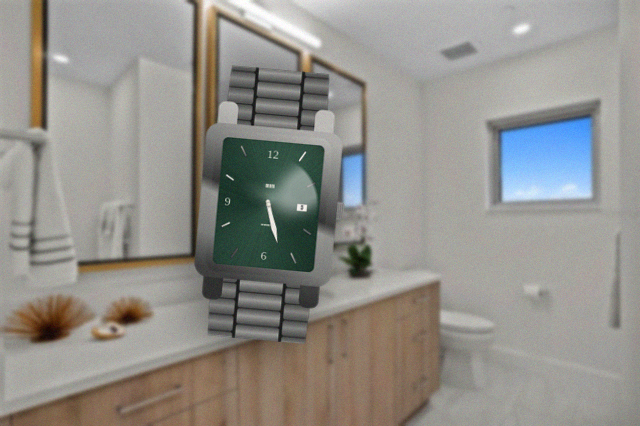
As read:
5:27
